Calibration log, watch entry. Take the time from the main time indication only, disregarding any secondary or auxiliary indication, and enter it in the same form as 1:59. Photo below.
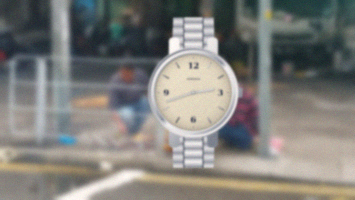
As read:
2:42
